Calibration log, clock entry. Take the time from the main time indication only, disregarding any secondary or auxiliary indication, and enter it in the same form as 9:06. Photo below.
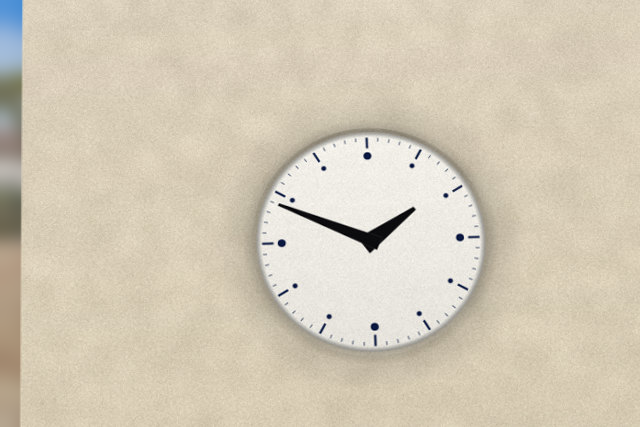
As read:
1:49
